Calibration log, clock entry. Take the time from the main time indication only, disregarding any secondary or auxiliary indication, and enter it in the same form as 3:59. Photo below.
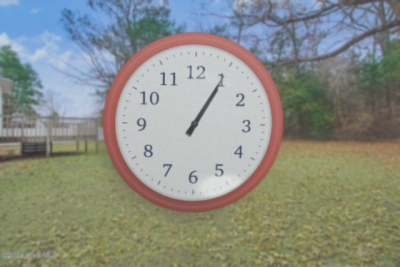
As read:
1:05
